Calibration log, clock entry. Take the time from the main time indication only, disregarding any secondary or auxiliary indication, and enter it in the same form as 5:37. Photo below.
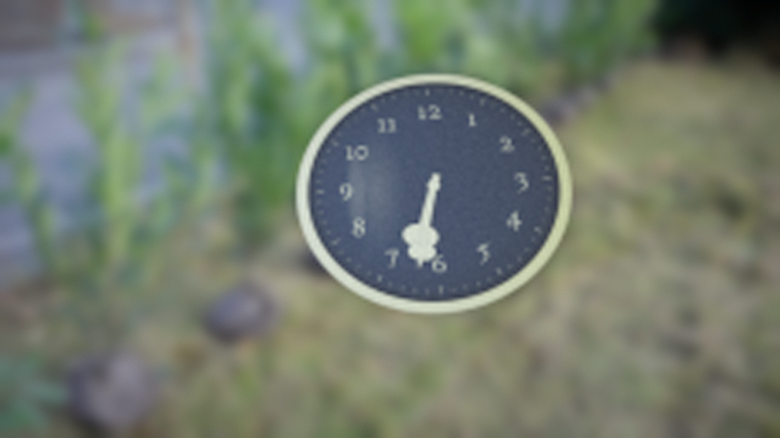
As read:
6:32
